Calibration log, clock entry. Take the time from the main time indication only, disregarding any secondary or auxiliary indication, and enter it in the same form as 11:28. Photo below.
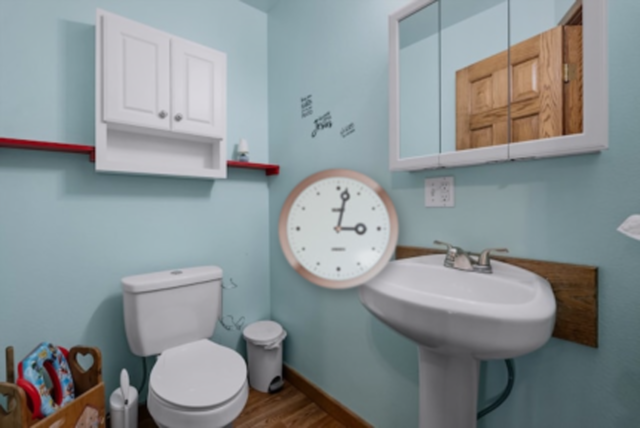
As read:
3:02
